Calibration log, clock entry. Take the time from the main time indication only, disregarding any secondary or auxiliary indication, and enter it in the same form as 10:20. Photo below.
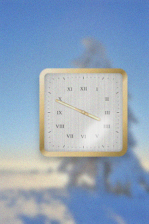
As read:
3:49
